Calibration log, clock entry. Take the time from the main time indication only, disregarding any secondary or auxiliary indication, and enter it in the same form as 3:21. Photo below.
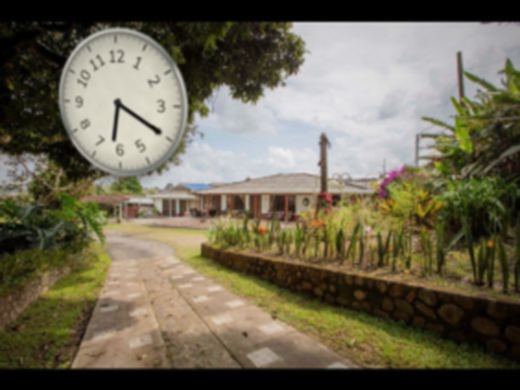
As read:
6:20
